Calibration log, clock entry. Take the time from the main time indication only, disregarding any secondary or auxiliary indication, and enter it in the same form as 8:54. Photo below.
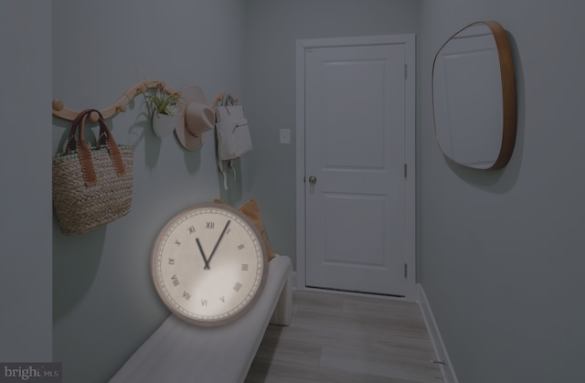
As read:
11:04
